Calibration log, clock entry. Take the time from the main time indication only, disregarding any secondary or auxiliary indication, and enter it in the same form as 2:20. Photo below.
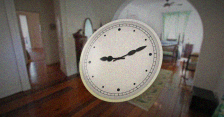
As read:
9:12
